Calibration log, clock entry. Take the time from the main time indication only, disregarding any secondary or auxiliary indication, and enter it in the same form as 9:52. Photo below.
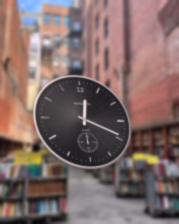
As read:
12:19
